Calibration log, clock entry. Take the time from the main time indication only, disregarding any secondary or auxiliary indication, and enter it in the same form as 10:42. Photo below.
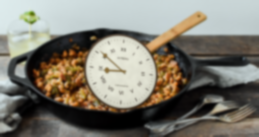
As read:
8:51
